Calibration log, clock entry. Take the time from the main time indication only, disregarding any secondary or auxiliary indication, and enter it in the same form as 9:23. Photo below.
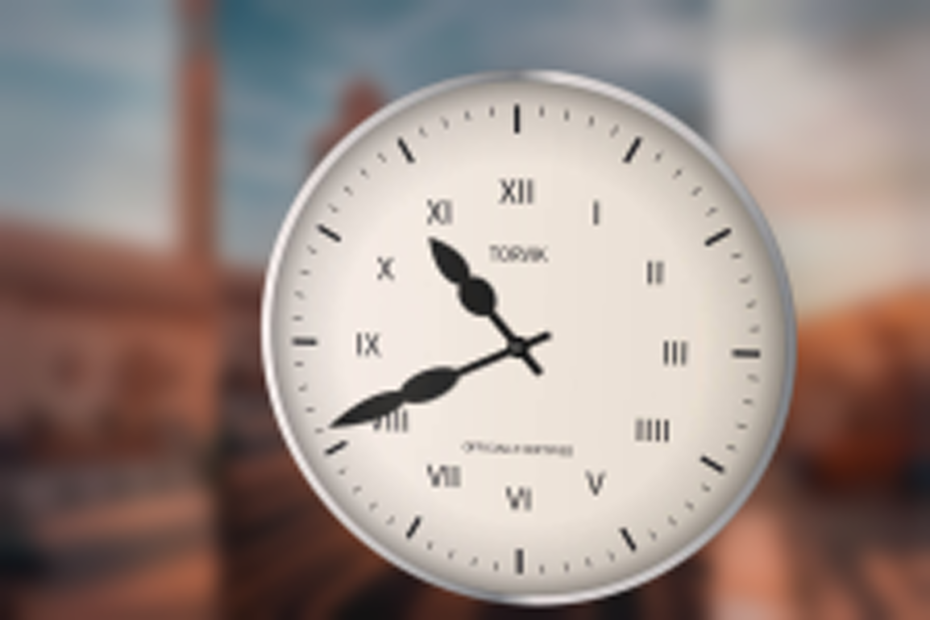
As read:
10:41
